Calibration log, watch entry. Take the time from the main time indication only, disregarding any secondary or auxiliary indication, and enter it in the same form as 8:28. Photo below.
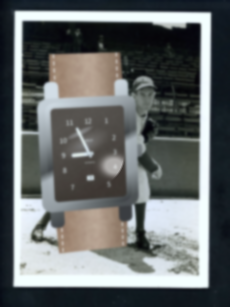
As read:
8:56
